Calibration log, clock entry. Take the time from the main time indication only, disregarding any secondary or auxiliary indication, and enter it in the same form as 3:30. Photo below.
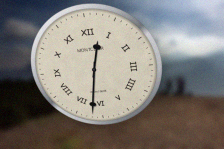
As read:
12:32
